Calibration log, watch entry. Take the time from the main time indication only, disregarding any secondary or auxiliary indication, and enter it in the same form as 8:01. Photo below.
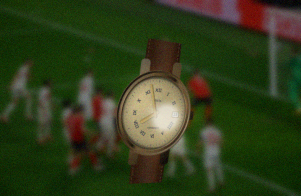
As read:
7:57
